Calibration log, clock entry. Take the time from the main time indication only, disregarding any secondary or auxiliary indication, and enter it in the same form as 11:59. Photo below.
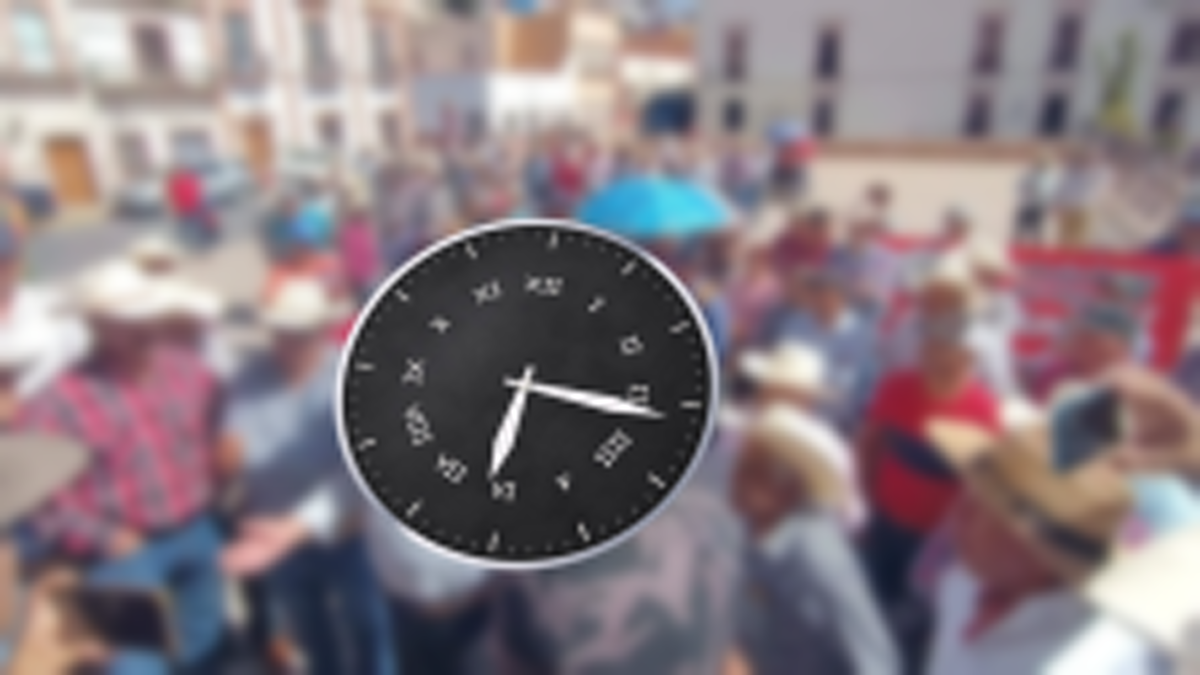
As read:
6:16
